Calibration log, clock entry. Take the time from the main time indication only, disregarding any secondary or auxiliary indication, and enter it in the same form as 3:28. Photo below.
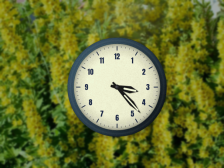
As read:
3:23
